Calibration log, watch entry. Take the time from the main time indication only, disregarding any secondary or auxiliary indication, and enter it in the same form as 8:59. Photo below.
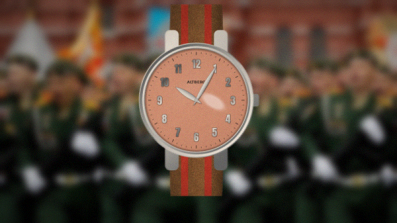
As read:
10:05
